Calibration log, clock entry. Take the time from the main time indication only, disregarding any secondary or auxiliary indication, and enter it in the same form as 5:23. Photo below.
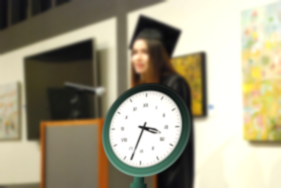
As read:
3:33
